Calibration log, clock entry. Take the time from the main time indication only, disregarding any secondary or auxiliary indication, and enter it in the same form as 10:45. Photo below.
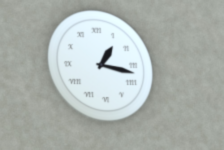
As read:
1:17
